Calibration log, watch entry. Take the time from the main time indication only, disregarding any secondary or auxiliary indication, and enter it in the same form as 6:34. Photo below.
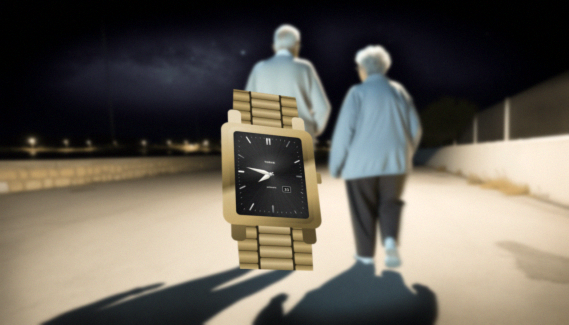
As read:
7:47
